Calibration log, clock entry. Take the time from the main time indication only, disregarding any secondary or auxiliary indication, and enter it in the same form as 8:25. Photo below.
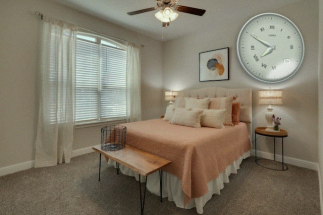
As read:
7:50
